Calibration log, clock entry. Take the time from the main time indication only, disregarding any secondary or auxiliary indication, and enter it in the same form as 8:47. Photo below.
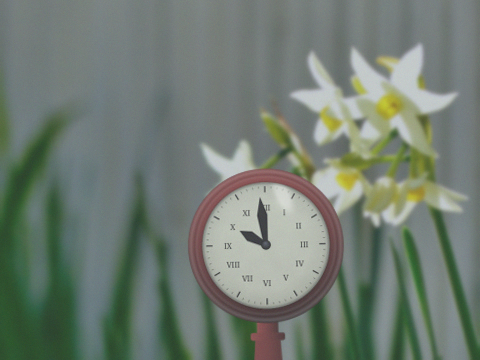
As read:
9:59
